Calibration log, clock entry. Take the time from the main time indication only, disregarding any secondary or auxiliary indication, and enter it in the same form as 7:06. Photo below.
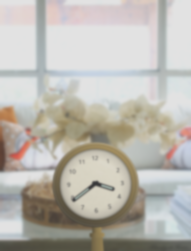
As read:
3:39
